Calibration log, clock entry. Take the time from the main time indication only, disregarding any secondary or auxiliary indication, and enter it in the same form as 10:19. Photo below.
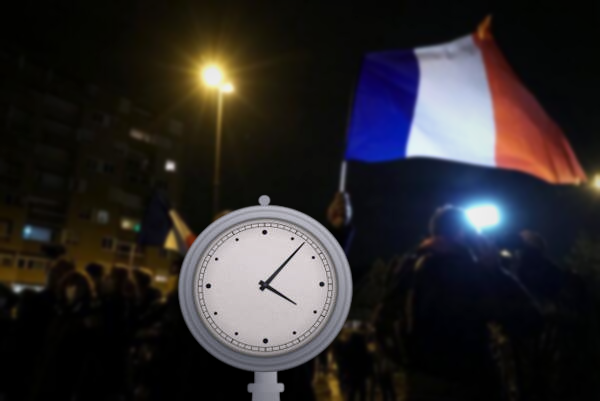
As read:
4:07
